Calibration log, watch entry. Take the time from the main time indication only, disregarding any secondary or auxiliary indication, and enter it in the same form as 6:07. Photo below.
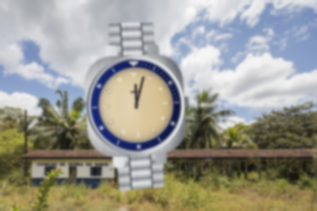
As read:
12:03
